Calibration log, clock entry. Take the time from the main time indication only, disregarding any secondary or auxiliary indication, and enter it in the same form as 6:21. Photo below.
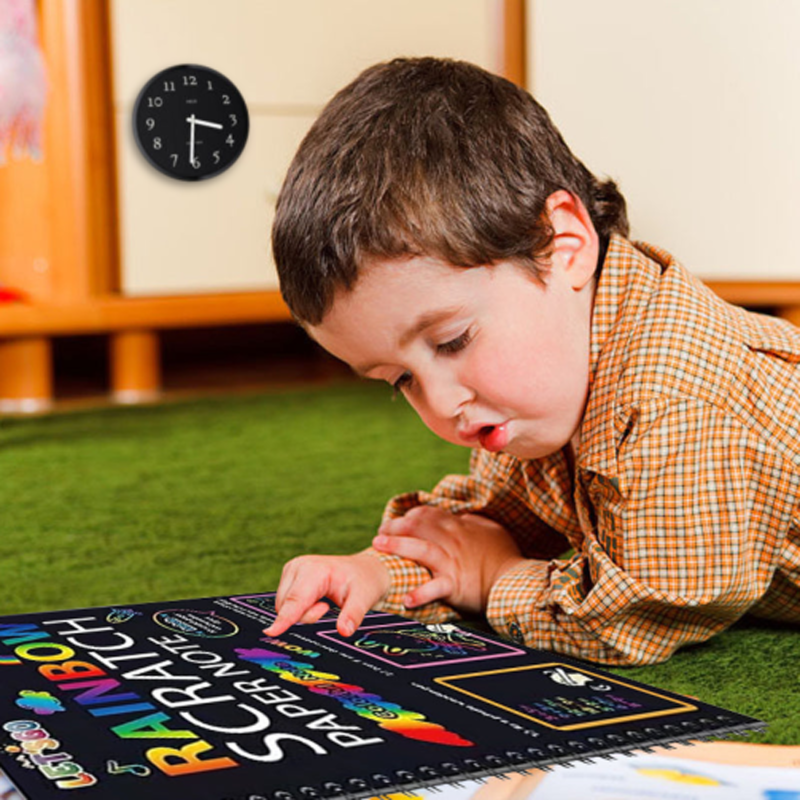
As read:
3:31
